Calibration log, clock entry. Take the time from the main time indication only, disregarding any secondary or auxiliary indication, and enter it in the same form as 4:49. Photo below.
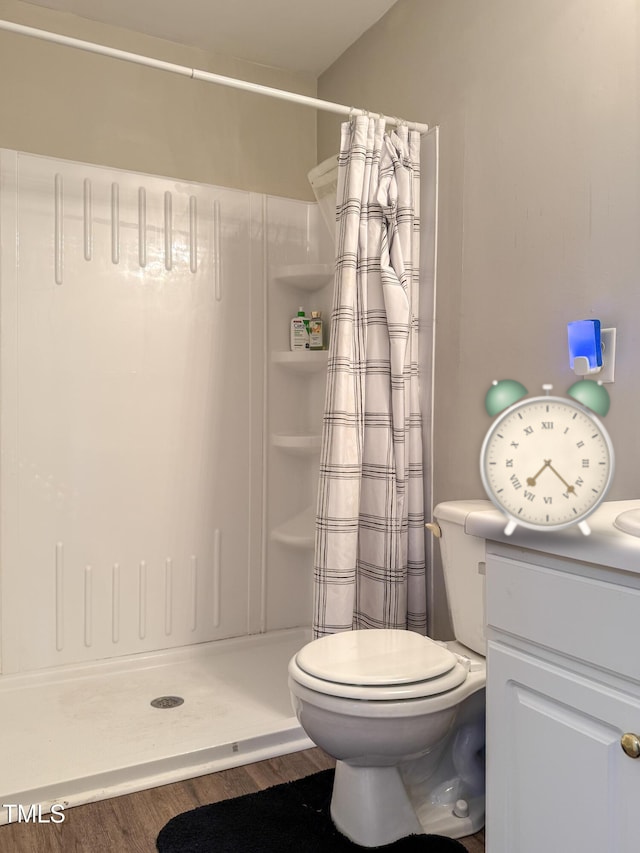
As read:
7:23
